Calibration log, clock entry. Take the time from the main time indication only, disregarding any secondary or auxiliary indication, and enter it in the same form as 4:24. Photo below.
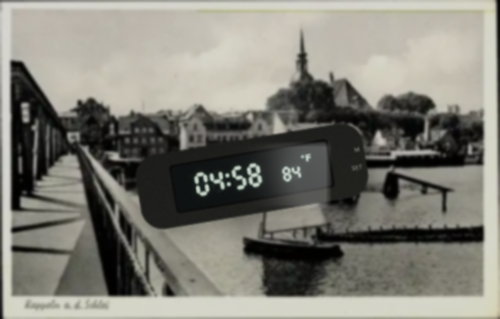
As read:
4:58
